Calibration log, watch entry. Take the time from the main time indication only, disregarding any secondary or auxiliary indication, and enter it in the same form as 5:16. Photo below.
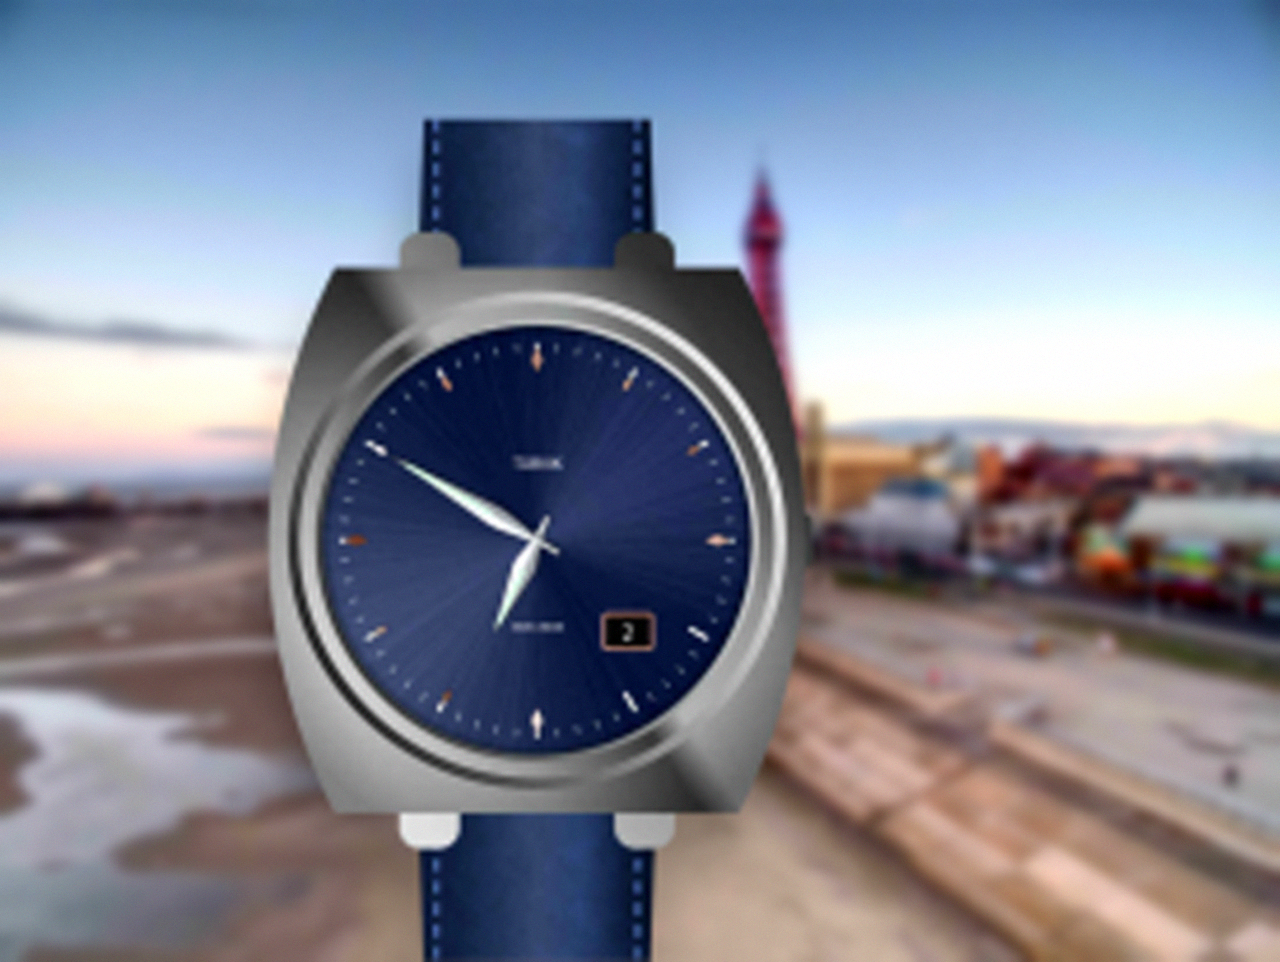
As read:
6:50
